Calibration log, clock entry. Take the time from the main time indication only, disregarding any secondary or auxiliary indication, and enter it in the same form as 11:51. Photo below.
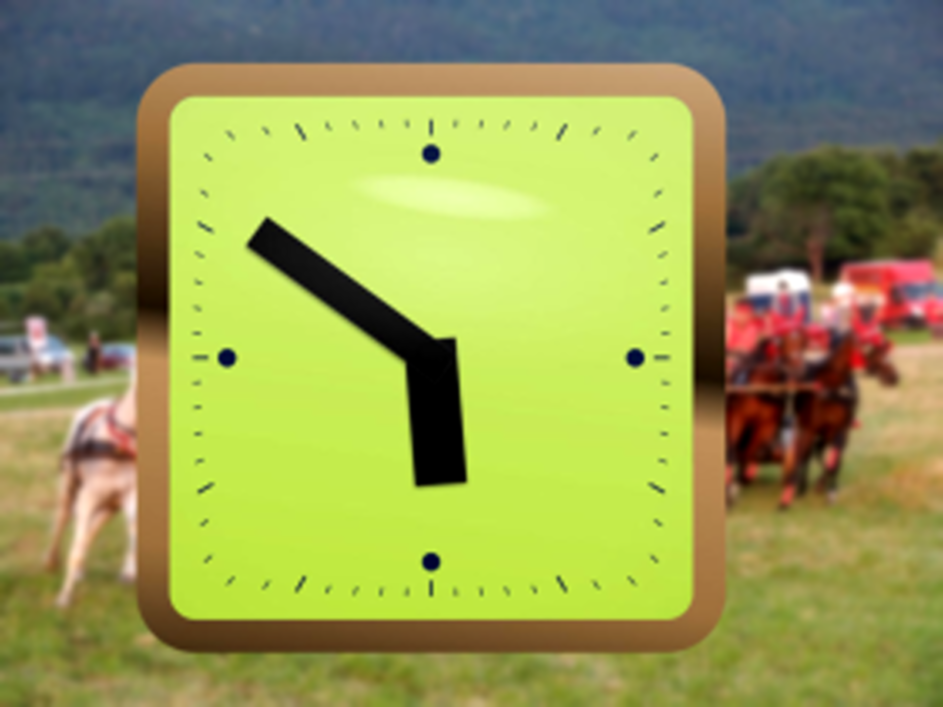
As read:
5:51
